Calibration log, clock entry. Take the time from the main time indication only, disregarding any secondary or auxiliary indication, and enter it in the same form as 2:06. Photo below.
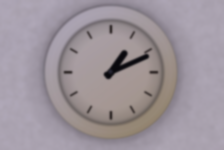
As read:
1:11
